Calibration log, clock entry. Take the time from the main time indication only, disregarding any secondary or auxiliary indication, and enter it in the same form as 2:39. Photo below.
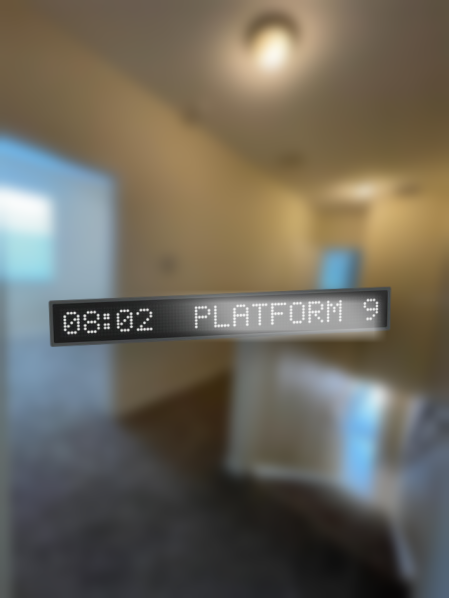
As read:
8:02
